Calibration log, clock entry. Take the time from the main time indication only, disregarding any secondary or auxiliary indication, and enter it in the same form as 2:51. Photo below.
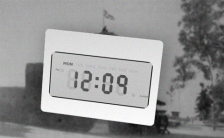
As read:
12:09
